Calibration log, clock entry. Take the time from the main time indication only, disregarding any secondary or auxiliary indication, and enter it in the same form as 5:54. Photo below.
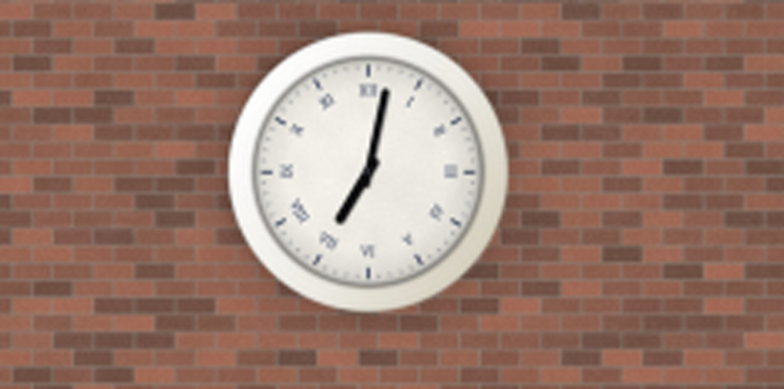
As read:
7:02
